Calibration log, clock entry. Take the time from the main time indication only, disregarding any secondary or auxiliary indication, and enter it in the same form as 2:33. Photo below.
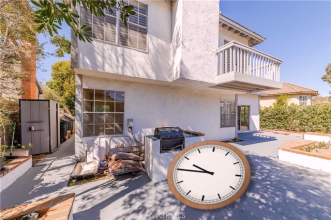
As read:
9:45
